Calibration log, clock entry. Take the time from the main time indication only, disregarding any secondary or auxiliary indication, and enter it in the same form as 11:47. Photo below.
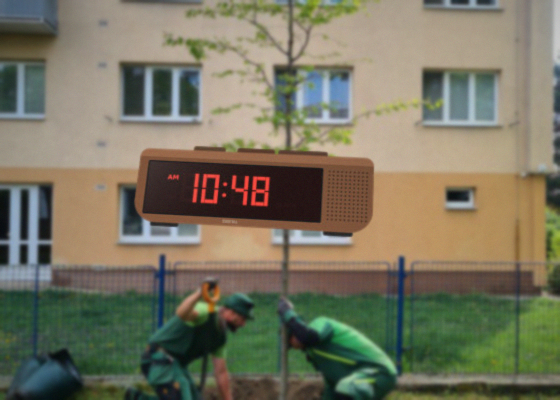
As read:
10:48
